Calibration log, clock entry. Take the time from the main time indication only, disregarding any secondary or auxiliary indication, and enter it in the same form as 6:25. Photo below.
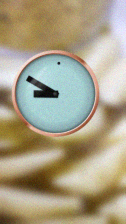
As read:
8:49
